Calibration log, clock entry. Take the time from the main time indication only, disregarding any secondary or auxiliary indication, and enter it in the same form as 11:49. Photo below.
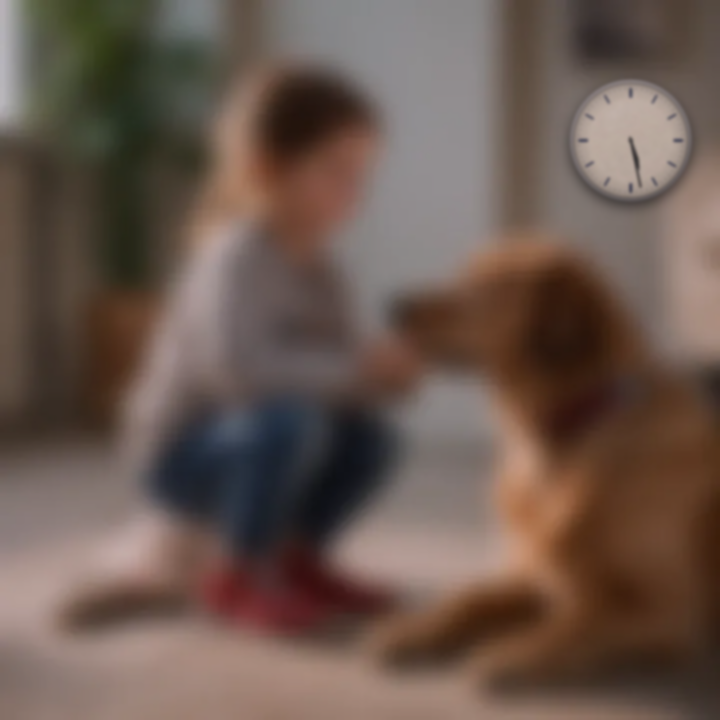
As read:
5:28
